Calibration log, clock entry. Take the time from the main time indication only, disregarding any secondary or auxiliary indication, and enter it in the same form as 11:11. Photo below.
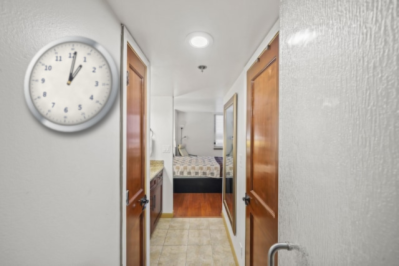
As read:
1:01
